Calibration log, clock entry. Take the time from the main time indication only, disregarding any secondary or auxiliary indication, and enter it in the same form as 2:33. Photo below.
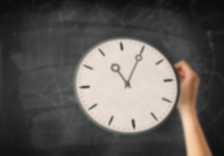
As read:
11:05
